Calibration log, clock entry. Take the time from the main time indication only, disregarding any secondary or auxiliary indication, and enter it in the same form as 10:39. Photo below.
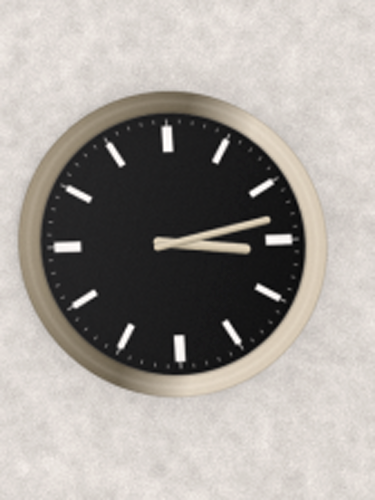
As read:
3:13
